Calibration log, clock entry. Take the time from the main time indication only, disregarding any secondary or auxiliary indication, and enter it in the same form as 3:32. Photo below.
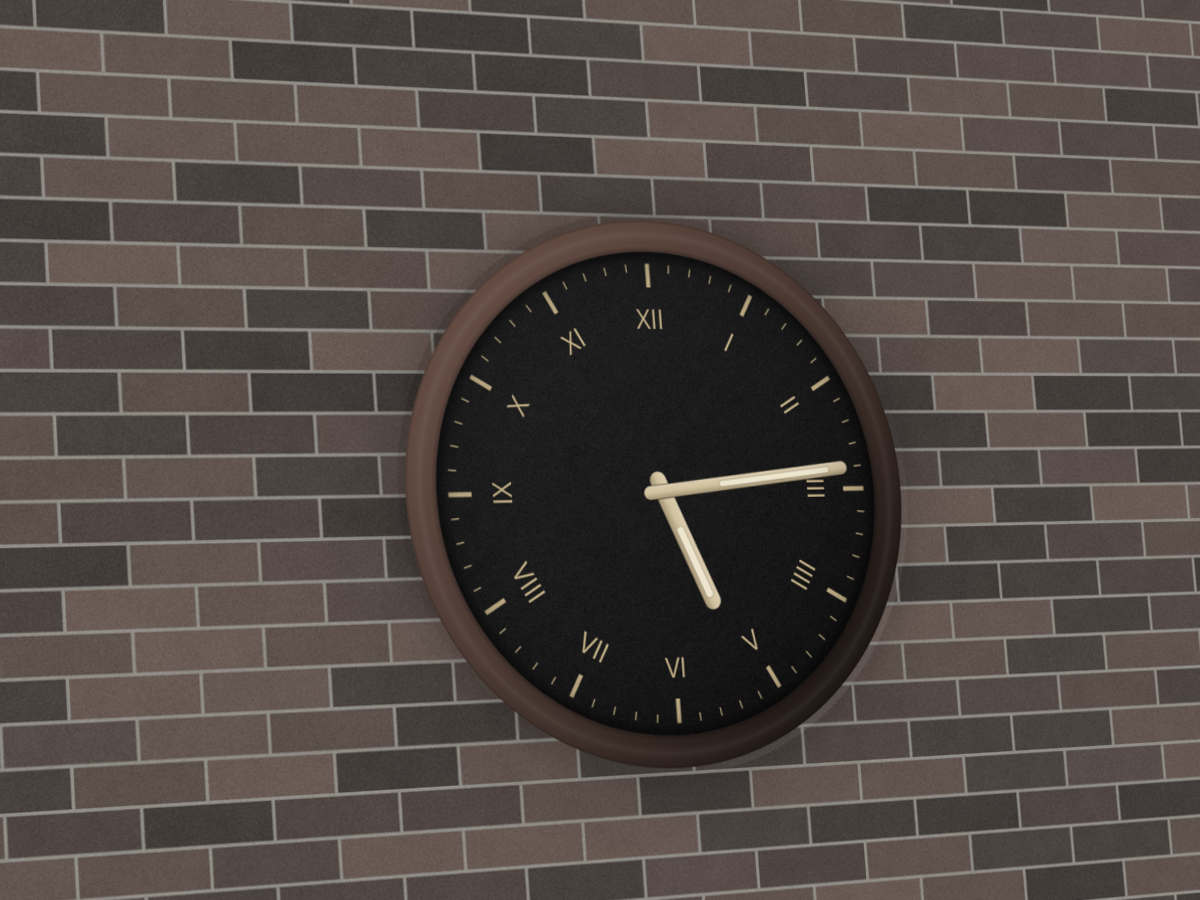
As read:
5:14
